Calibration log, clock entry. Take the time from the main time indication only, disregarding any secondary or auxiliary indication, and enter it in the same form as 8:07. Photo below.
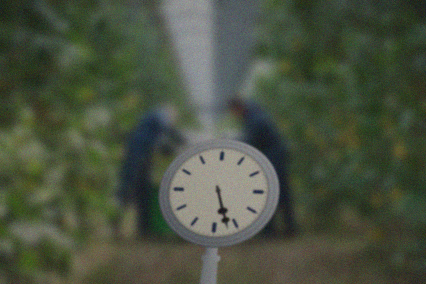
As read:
5:27
